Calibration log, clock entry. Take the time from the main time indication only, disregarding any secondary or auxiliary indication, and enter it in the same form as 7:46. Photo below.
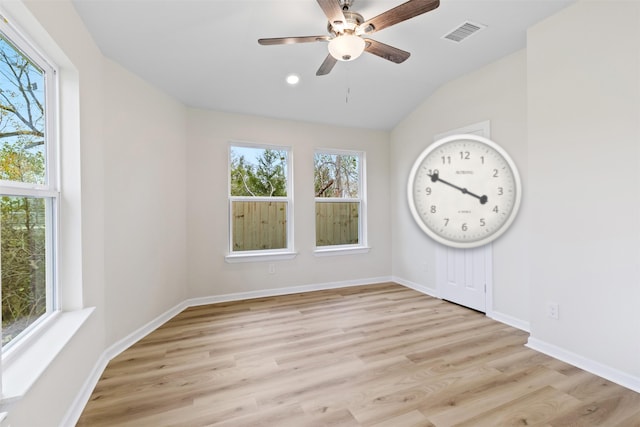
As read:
3:49
